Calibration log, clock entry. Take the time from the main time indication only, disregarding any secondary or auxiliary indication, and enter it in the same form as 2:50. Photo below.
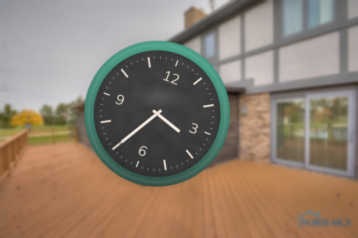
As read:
3:35
